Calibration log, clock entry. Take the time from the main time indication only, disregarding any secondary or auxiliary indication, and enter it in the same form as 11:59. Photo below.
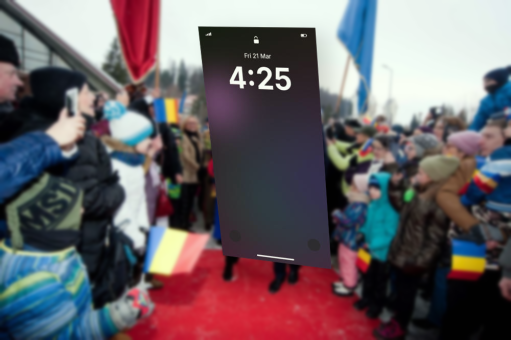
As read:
4:25
